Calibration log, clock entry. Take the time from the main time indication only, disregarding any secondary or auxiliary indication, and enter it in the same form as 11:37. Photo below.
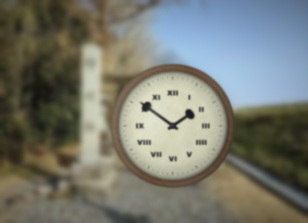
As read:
1:51
